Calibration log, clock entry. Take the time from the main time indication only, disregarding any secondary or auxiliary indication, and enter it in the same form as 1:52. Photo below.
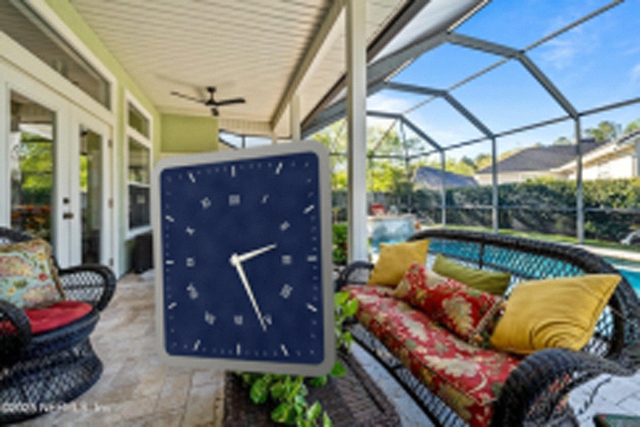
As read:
2:26
